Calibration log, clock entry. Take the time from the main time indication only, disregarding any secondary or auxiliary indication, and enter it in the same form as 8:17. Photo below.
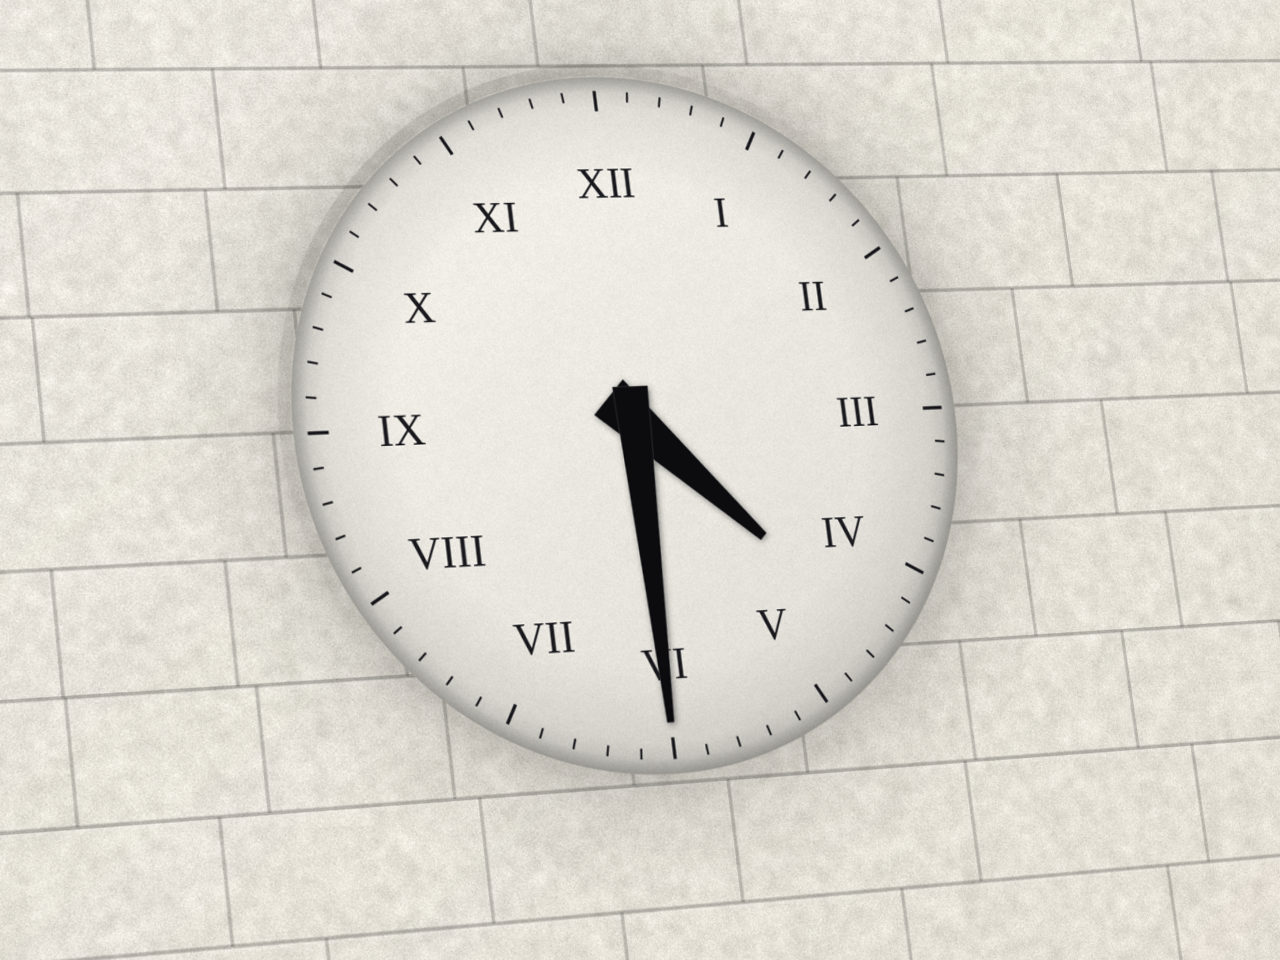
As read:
4:30
